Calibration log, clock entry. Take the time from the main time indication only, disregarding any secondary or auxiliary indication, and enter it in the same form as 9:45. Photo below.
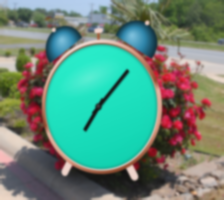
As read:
7:07
